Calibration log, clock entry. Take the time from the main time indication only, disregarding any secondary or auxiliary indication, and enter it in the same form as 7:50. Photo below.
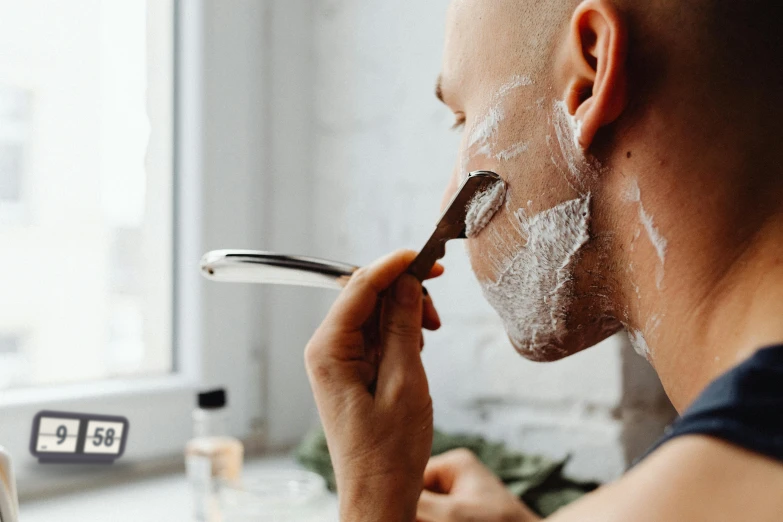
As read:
9:58
